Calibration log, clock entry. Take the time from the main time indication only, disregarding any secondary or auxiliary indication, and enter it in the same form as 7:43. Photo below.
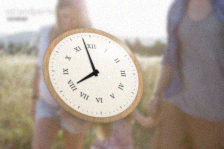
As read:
7:58
